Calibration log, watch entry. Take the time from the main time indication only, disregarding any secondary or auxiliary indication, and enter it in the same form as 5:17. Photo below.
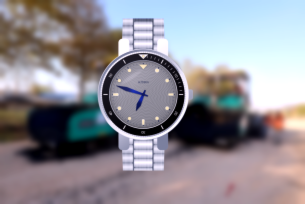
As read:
6:48
